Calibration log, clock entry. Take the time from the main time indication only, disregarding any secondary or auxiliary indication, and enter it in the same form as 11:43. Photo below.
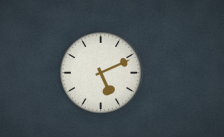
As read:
5:11
